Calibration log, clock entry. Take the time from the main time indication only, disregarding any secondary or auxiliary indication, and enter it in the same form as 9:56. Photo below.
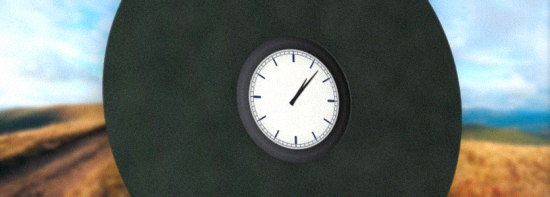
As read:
1:07
